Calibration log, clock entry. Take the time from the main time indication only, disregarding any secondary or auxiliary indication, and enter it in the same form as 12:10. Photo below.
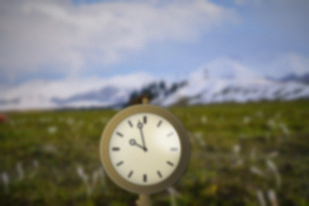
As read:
9:58
